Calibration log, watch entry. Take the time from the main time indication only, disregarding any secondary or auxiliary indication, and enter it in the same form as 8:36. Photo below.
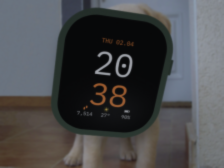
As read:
20:38
